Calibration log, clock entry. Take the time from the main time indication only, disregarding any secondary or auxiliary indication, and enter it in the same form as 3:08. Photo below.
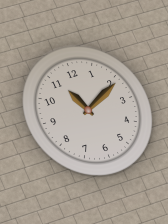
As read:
11:11
